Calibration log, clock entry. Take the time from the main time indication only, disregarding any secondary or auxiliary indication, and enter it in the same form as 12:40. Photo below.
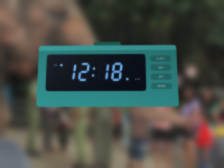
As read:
12:18
